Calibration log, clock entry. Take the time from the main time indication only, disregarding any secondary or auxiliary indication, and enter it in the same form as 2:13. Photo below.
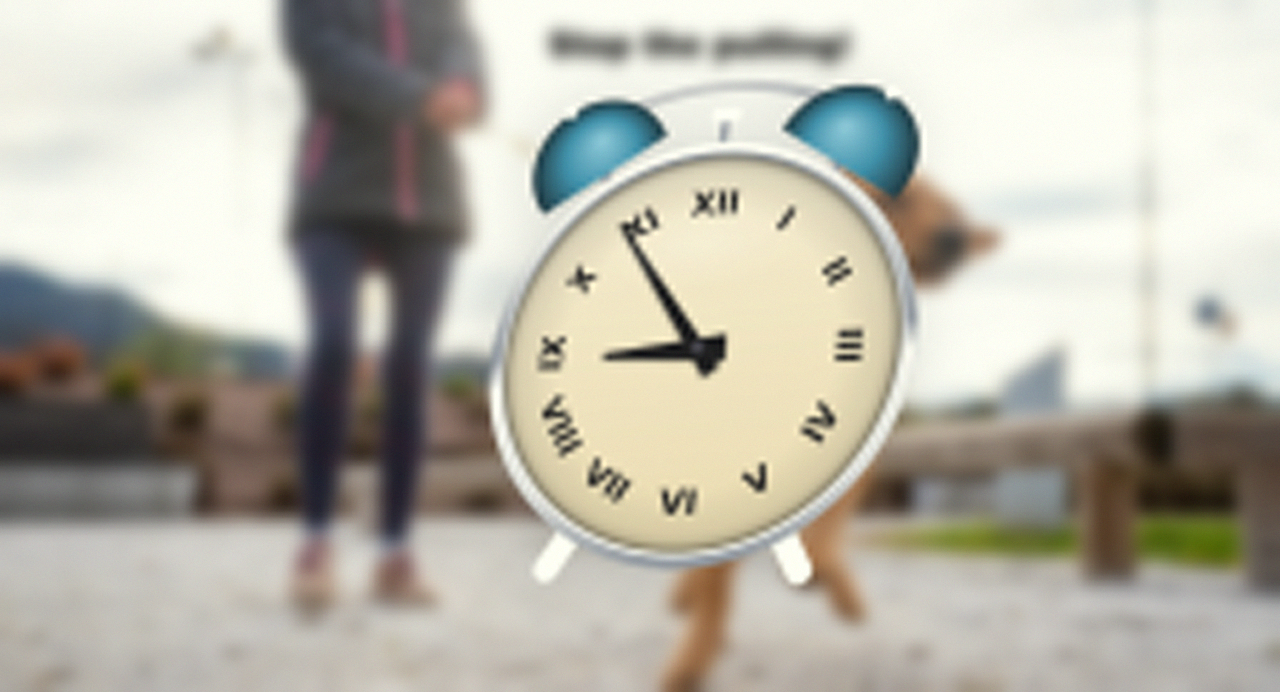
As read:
8:54
